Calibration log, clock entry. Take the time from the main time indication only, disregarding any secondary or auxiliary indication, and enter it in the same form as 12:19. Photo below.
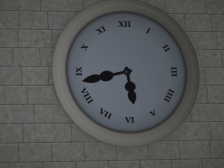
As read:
5:43
